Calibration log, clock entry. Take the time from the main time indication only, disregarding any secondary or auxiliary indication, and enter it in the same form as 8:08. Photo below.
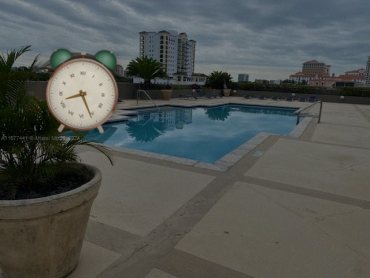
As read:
8:26
